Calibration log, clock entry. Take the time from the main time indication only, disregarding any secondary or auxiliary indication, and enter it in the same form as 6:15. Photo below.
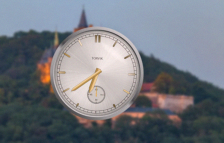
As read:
6:39
